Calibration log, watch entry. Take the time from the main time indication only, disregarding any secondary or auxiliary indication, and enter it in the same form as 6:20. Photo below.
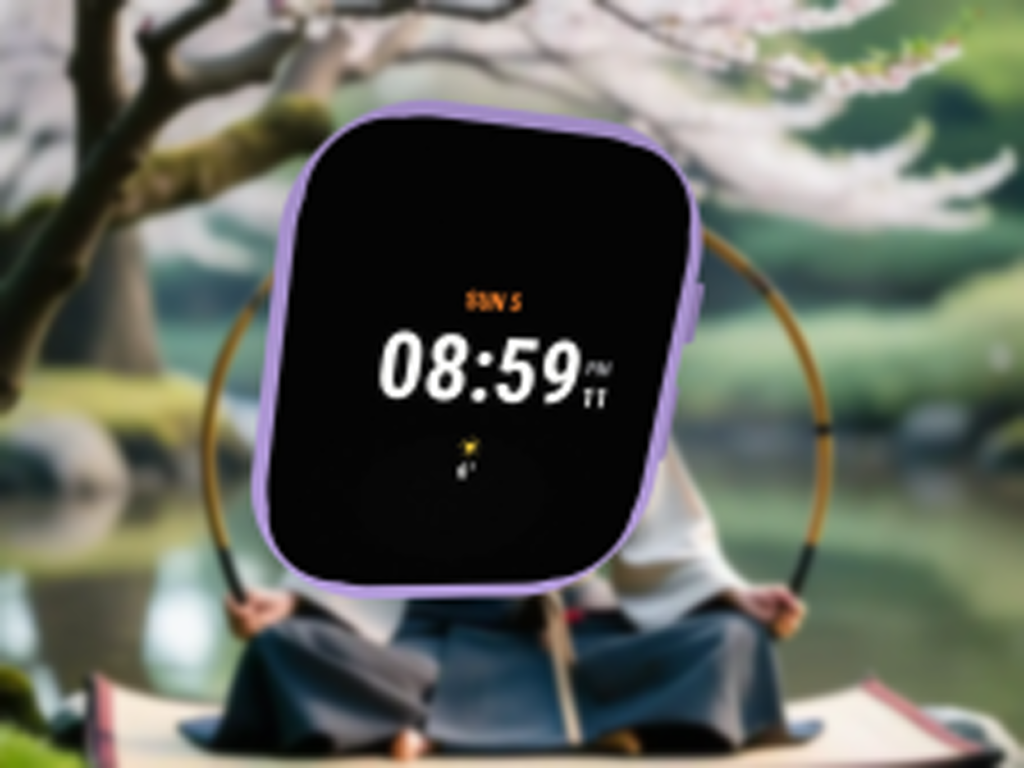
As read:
8:59
